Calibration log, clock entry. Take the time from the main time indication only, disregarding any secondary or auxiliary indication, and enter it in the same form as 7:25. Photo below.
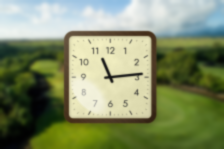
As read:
11:14
